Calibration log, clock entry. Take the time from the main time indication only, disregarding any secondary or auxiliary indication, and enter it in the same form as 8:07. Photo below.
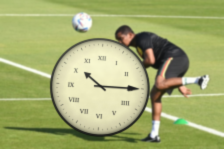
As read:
10:15
